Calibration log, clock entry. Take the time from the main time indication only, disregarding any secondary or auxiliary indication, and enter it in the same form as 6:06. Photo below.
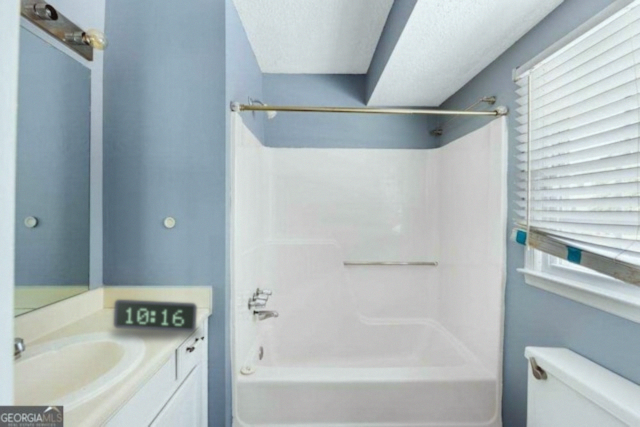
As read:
10:16
